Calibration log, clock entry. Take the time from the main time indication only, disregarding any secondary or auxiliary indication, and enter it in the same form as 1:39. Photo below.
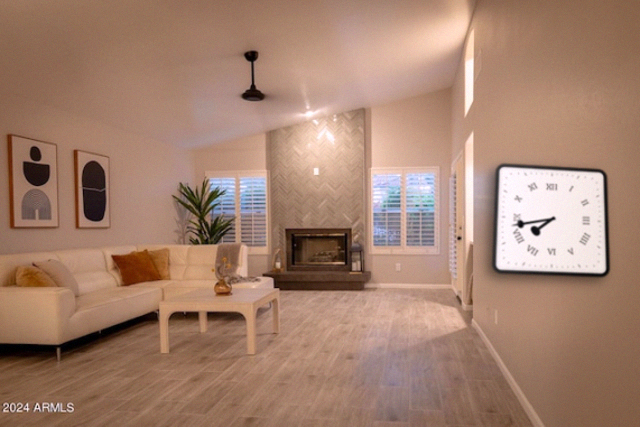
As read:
7:43
